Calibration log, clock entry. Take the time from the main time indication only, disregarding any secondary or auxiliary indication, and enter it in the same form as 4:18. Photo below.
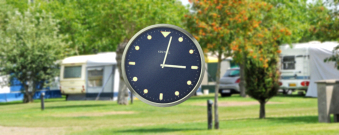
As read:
3:02
